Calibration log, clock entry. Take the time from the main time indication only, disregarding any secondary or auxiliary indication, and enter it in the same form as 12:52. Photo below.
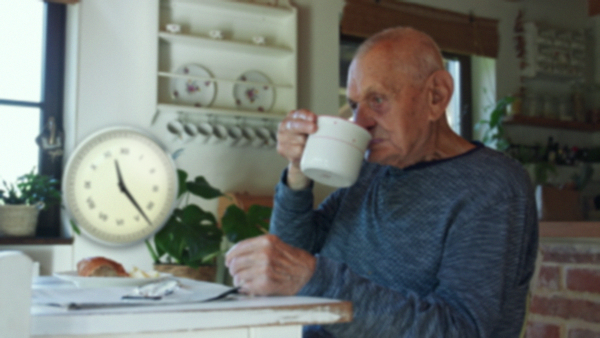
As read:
11:23
